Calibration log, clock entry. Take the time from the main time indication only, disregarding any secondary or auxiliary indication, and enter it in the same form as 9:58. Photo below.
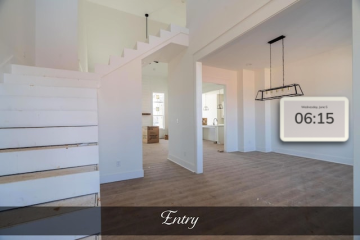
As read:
6:15
